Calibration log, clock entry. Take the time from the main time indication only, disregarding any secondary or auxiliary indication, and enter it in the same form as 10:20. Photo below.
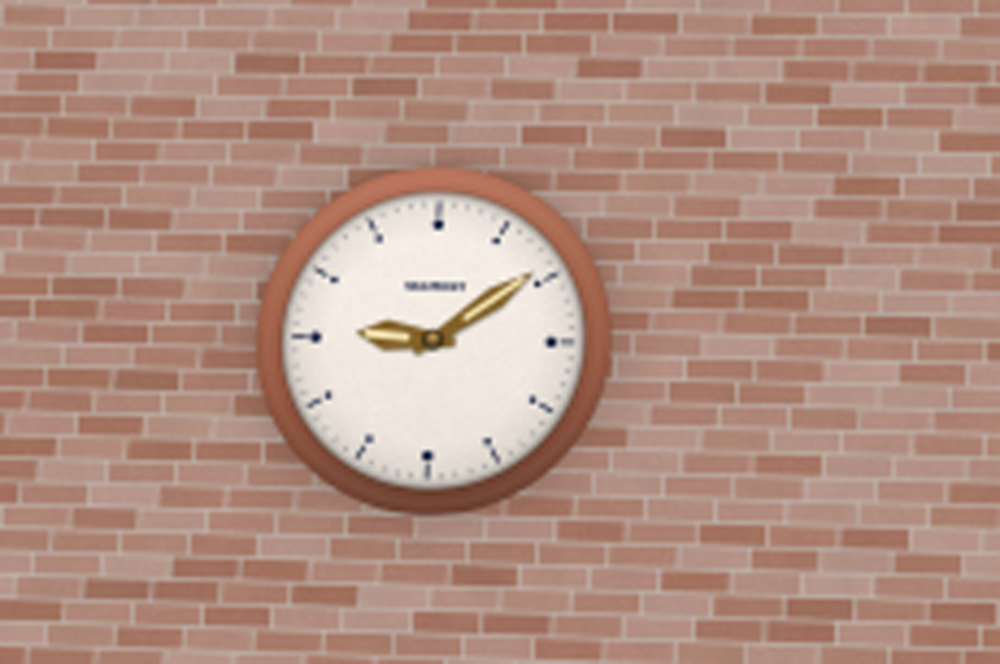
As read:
9:09
